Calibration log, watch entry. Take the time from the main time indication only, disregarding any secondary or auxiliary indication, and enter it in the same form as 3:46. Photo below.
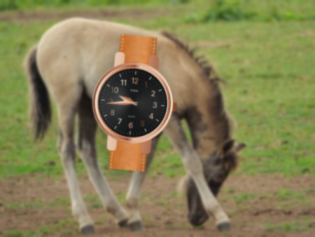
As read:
9:44
